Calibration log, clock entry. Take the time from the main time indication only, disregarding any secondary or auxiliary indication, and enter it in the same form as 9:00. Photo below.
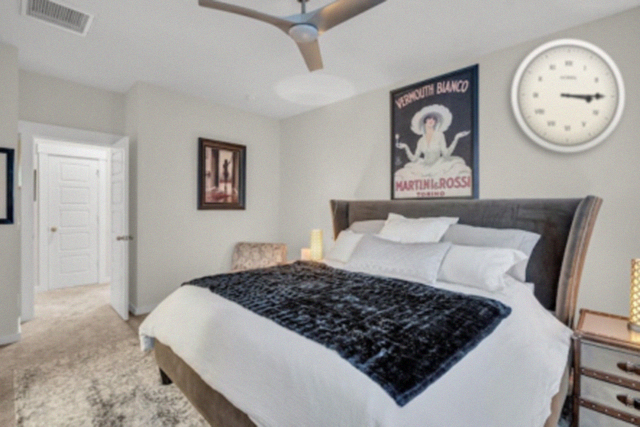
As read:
3:15
